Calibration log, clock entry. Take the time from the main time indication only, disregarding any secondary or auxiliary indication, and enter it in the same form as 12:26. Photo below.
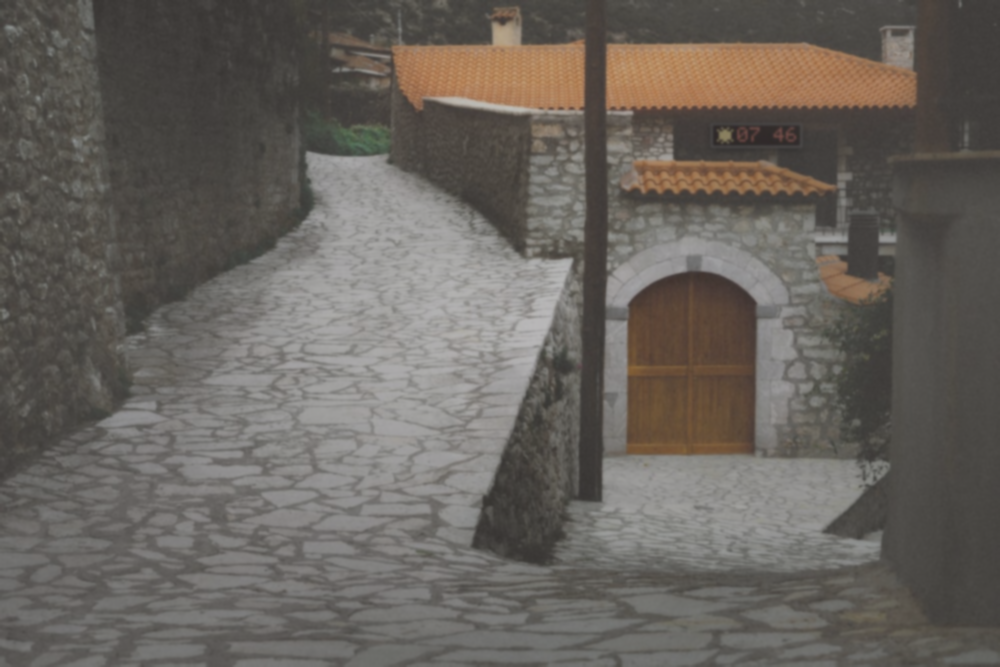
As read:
7:46
